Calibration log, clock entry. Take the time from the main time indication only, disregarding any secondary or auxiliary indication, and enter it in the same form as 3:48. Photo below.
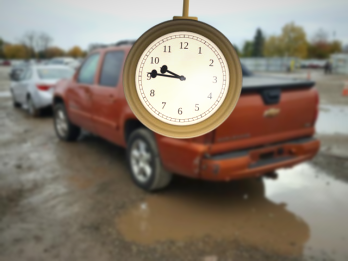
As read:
9:46
